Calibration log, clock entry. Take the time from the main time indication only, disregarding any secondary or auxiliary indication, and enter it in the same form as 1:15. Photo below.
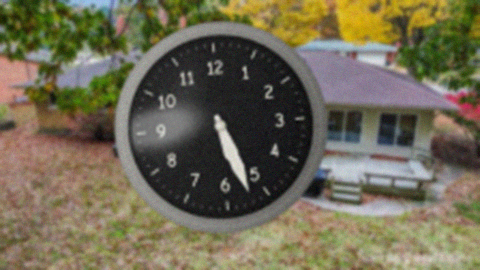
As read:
5:27
